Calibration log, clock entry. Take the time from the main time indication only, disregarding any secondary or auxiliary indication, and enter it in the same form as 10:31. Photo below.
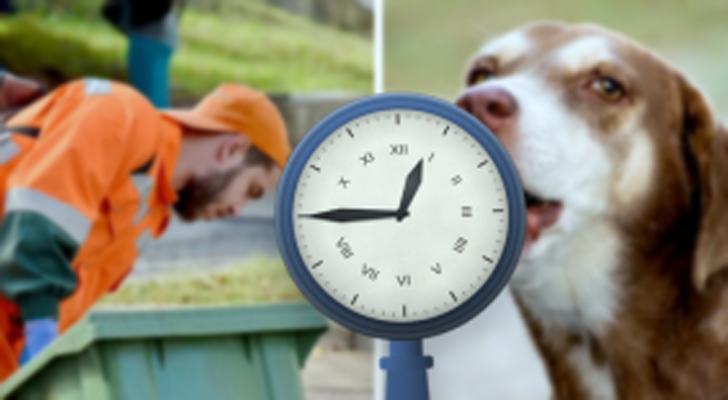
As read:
12:45
